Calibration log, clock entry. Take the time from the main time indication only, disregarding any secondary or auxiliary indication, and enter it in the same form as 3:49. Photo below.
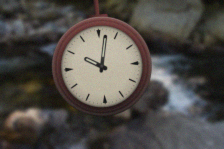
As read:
10:02
